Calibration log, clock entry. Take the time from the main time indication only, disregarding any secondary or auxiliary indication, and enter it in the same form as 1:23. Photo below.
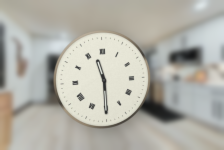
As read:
11:30
